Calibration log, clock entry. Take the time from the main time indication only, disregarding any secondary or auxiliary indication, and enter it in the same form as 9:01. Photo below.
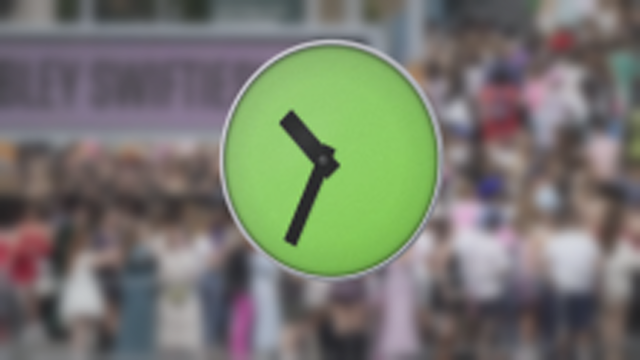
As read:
10:34
